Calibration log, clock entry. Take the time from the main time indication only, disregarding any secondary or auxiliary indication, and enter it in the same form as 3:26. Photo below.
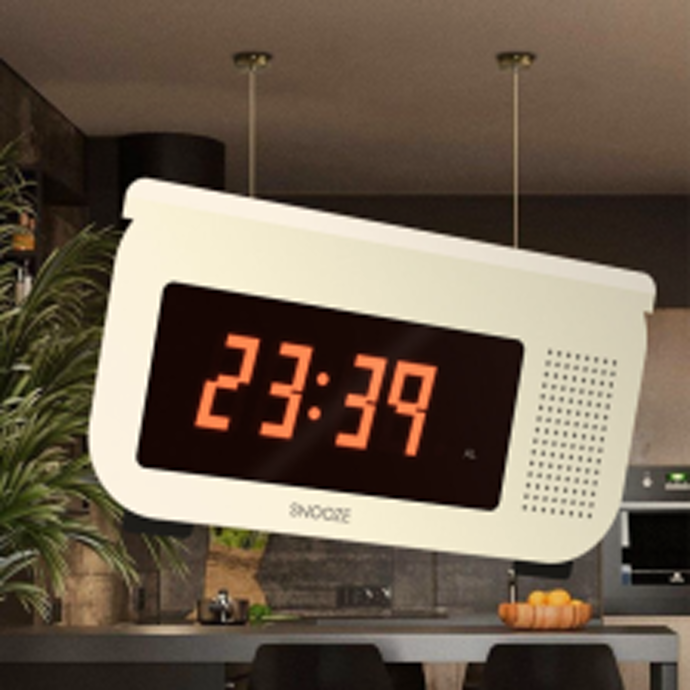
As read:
23:39
